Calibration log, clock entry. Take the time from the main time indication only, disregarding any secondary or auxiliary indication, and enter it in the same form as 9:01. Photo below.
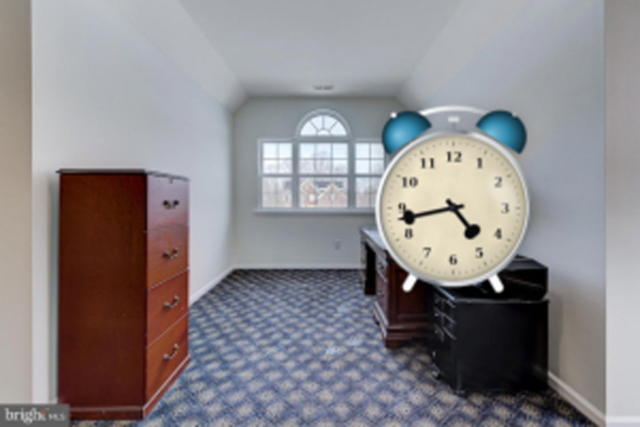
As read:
4:43
